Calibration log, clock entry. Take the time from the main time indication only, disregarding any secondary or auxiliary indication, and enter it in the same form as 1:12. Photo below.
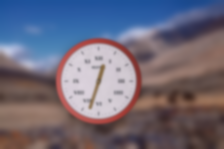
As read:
12:33
